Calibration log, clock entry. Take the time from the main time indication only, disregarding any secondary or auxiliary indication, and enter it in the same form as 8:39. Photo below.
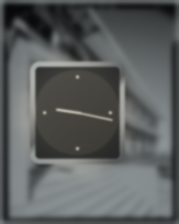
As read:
9:17
